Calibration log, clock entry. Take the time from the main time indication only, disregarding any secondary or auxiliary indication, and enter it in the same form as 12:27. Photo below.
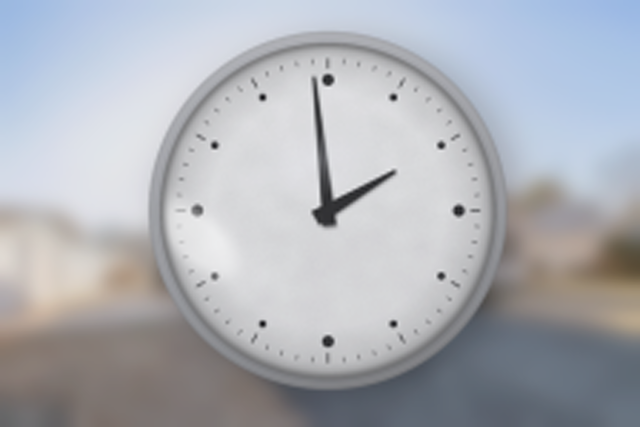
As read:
1:59
